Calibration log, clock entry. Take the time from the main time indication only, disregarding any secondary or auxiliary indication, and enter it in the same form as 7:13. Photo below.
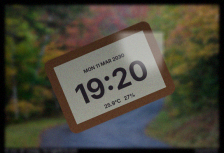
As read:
19:20
